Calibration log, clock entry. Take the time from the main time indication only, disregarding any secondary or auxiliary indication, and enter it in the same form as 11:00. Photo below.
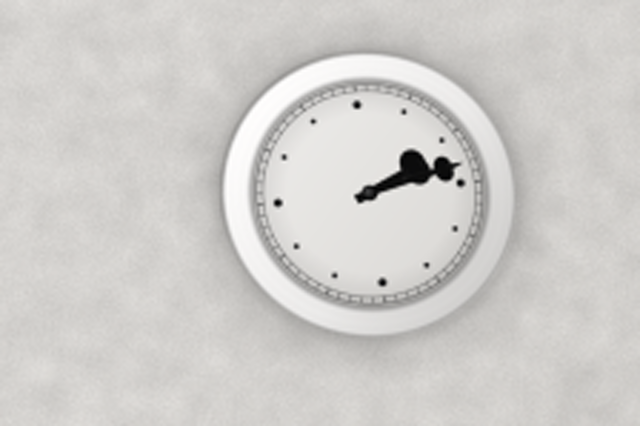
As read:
2:13
